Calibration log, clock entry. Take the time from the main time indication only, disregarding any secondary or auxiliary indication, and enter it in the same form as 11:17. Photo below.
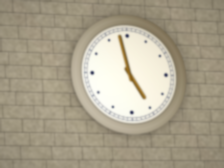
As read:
4:58
